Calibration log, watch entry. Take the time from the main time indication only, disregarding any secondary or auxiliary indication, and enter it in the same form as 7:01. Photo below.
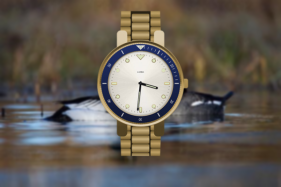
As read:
3:31
